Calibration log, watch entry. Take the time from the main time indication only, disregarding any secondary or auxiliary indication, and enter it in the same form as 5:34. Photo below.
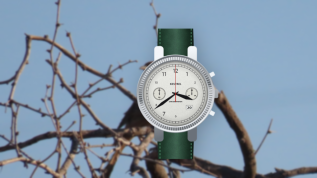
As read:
3:39
